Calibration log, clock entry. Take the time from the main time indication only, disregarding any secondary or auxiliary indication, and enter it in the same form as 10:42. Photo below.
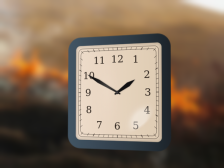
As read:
1:50
